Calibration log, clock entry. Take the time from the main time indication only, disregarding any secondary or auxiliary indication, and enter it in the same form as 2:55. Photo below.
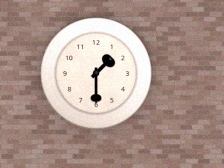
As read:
1:30
